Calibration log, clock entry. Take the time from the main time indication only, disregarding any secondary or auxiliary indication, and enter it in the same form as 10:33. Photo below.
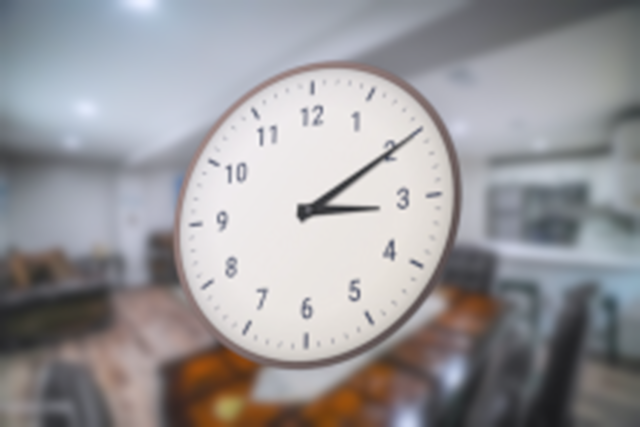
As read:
3:10
